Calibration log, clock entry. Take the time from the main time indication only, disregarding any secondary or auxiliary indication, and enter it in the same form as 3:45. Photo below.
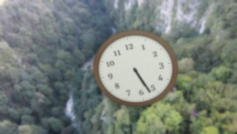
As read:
5:27
